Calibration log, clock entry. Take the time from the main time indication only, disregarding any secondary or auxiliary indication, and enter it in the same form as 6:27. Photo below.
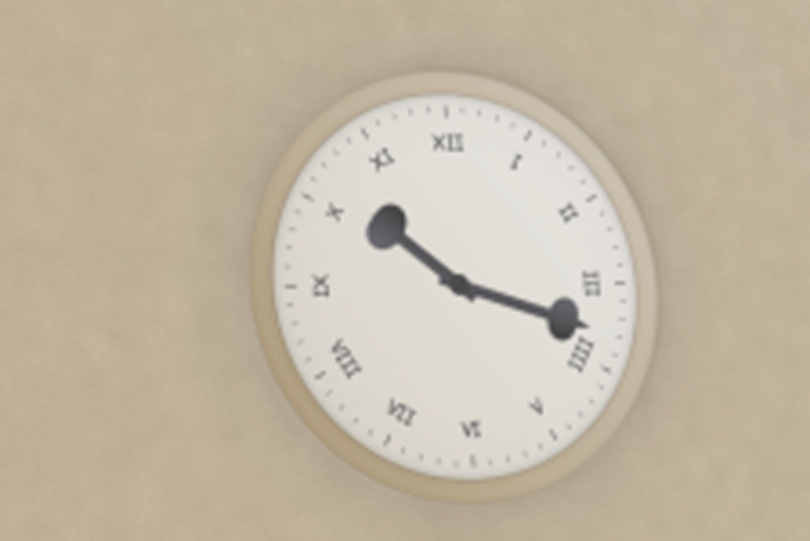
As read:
10:18
